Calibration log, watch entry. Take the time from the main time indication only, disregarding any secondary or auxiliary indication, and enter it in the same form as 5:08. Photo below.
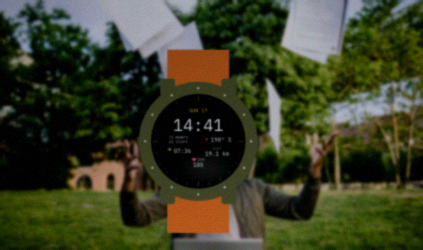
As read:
14:41
